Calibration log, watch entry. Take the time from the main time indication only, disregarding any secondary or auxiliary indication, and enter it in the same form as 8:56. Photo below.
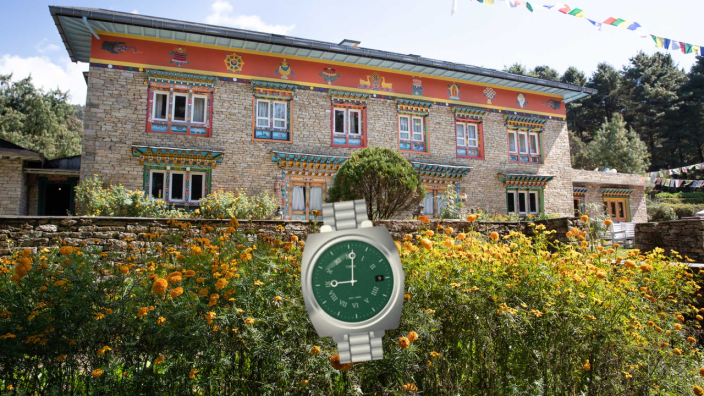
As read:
9:01
